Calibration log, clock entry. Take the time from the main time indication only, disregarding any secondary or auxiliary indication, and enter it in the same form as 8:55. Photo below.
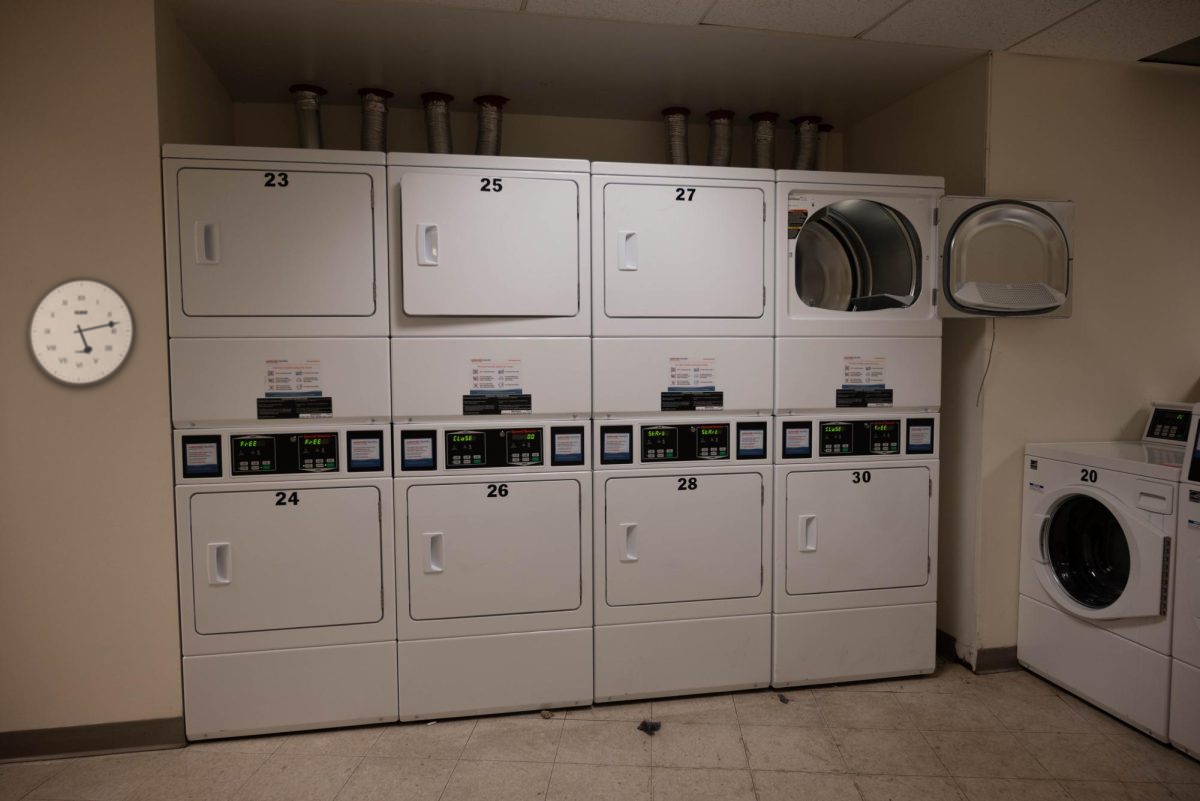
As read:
5:13
